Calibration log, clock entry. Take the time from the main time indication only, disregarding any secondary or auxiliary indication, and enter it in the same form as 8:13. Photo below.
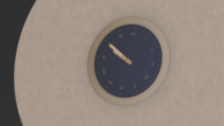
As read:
9:50
